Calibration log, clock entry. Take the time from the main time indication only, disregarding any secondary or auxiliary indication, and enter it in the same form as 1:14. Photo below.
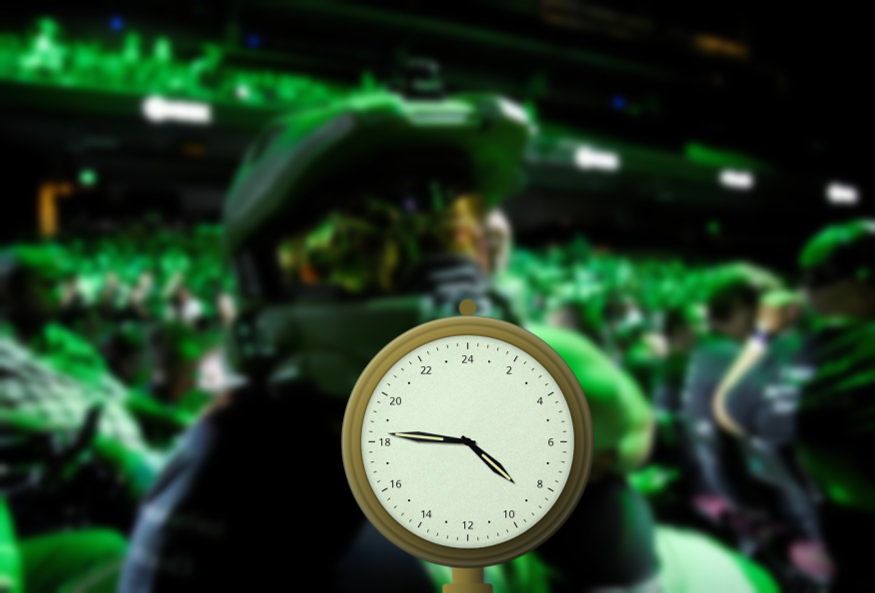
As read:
8:46
